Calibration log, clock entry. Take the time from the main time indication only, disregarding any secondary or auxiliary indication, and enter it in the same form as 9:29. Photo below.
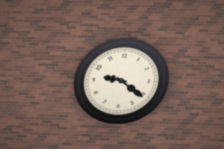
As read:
9:21
